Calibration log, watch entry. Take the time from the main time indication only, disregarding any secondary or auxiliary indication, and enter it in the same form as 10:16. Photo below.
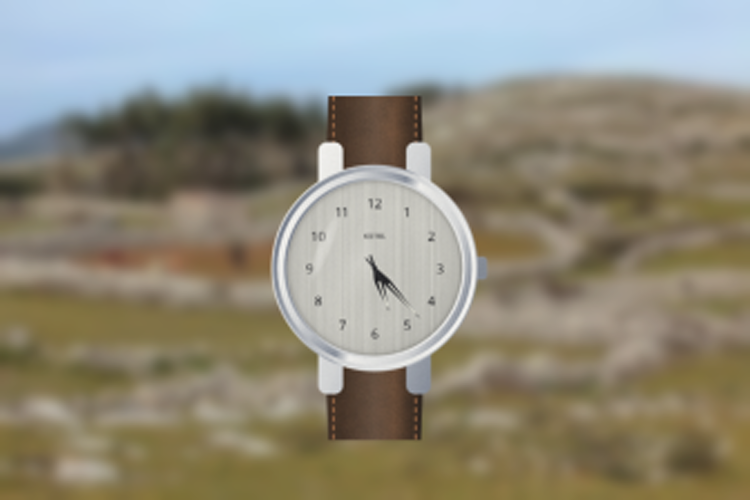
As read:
5:23
